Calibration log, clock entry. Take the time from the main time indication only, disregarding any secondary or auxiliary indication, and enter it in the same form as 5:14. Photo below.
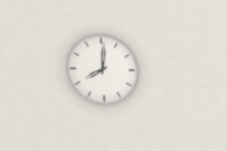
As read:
8:01
